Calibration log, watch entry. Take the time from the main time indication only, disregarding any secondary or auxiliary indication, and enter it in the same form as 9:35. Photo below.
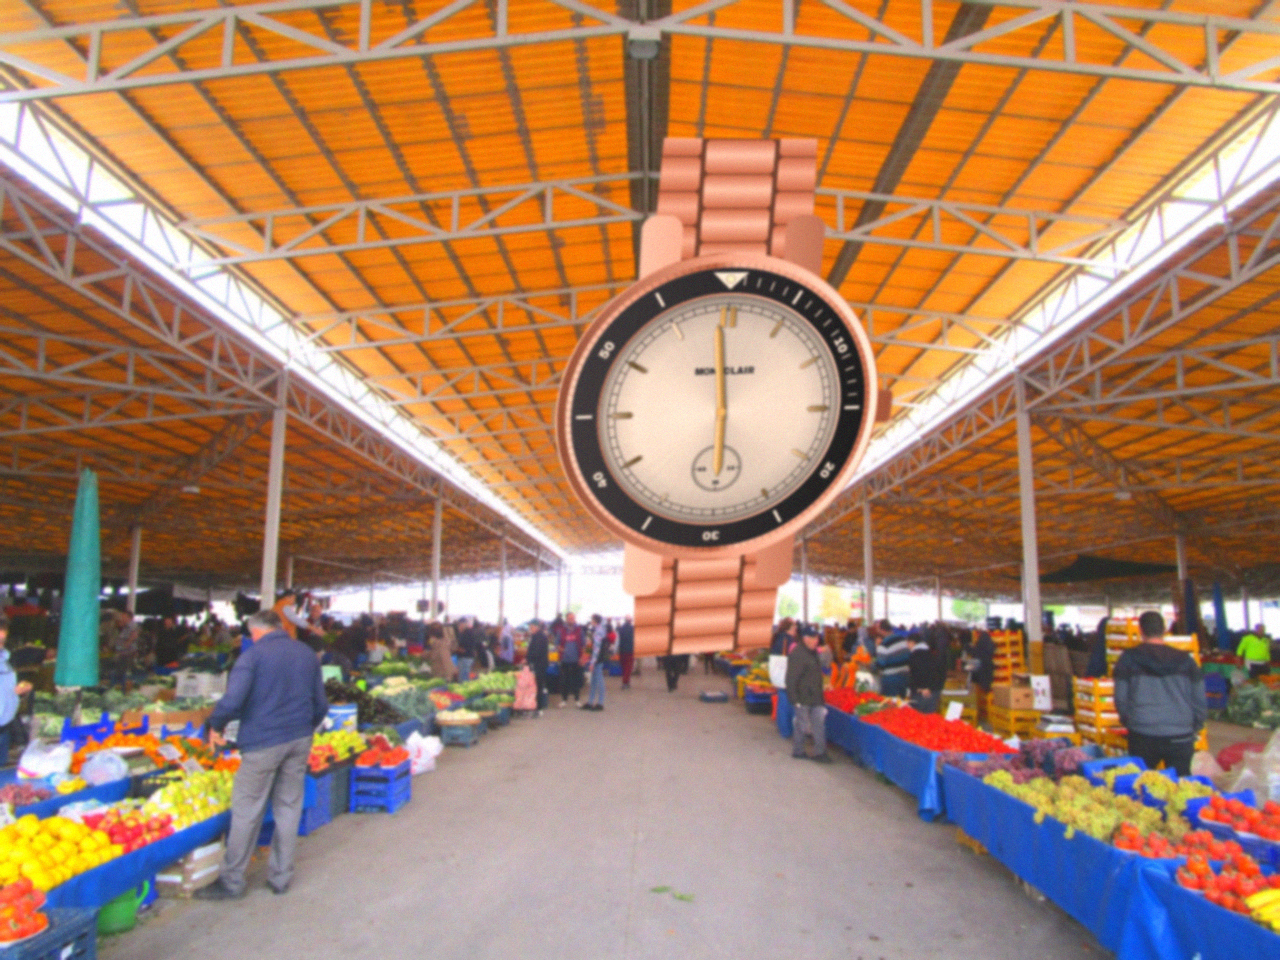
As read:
5:59
